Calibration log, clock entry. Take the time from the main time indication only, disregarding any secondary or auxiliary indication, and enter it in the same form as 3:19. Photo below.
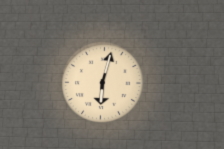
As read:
6:02
